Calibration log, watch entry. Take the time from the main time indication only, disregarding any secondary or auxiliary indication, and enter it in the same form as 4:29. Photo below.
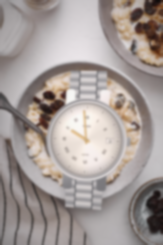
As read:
9:59
